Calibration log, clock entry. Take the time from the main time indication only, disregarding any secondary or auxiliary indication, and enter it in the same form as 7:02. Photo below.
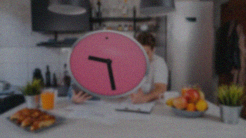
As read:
9:29
